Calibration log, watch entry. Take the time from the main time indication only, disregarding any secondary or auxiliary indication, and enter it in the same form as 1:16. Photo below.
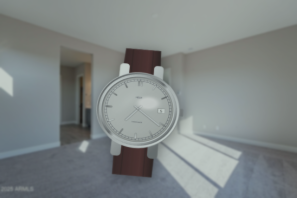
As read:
7:21
